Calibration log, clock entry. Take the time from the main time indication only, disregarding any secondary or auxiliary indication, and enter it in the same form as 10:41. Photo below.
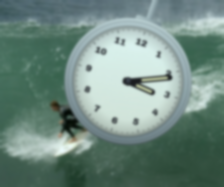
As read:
3:11
